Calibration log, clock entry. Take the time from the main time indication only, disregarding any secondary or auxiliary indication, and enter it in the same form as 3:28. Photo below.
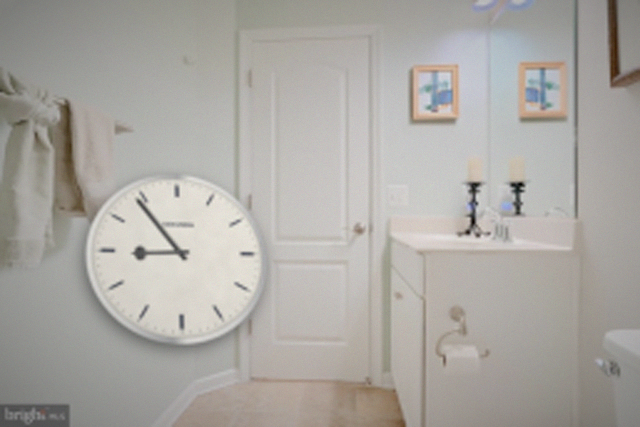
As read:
8:54
